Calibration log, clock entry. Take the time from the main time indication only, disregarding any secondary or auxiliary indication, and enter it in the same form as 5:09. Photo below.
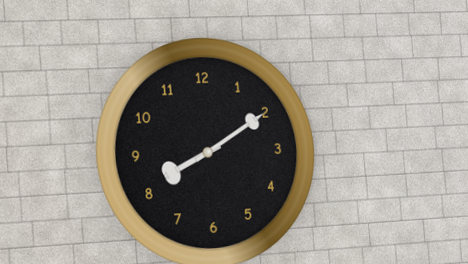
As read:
8:10
